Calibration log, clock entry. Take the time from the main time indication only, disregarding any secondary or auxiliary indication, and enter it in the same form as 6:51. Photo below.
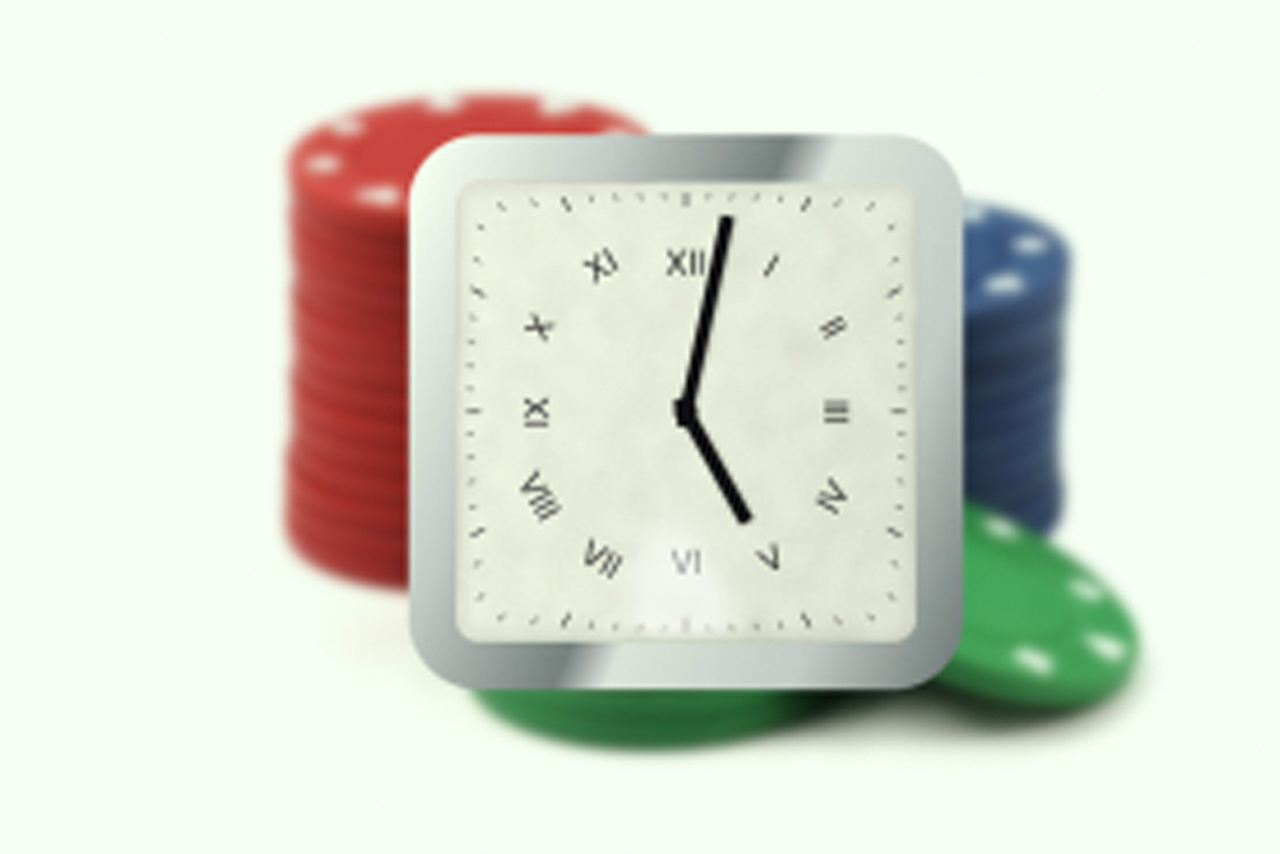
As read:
5:02
